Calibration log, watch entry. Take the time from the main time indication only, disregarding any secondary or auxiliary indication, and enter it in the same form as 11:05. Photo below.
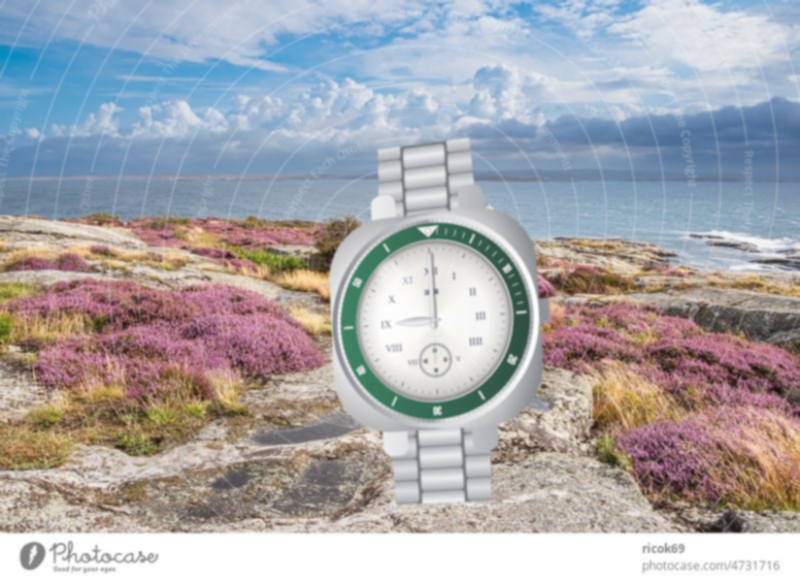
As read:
9:00
